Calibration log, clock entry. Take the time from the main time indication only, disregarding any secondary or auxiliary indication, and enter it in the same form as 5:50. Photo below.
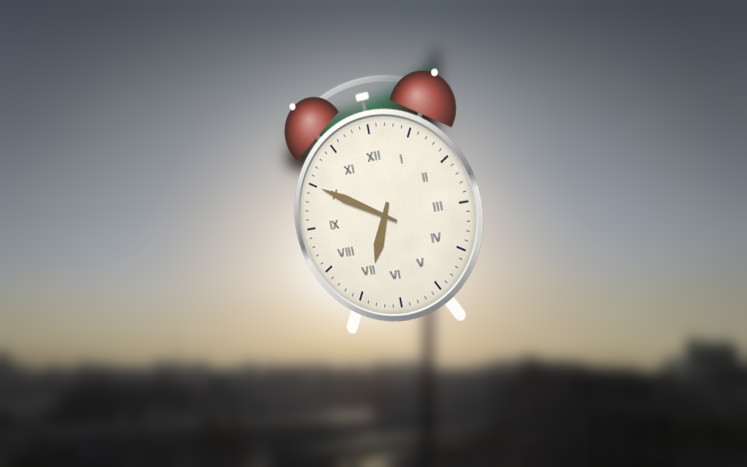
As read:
6:50
